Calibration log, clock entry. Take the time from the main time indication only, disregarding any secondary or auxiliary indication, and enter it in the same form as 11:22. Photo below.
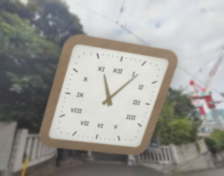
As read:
11:06
